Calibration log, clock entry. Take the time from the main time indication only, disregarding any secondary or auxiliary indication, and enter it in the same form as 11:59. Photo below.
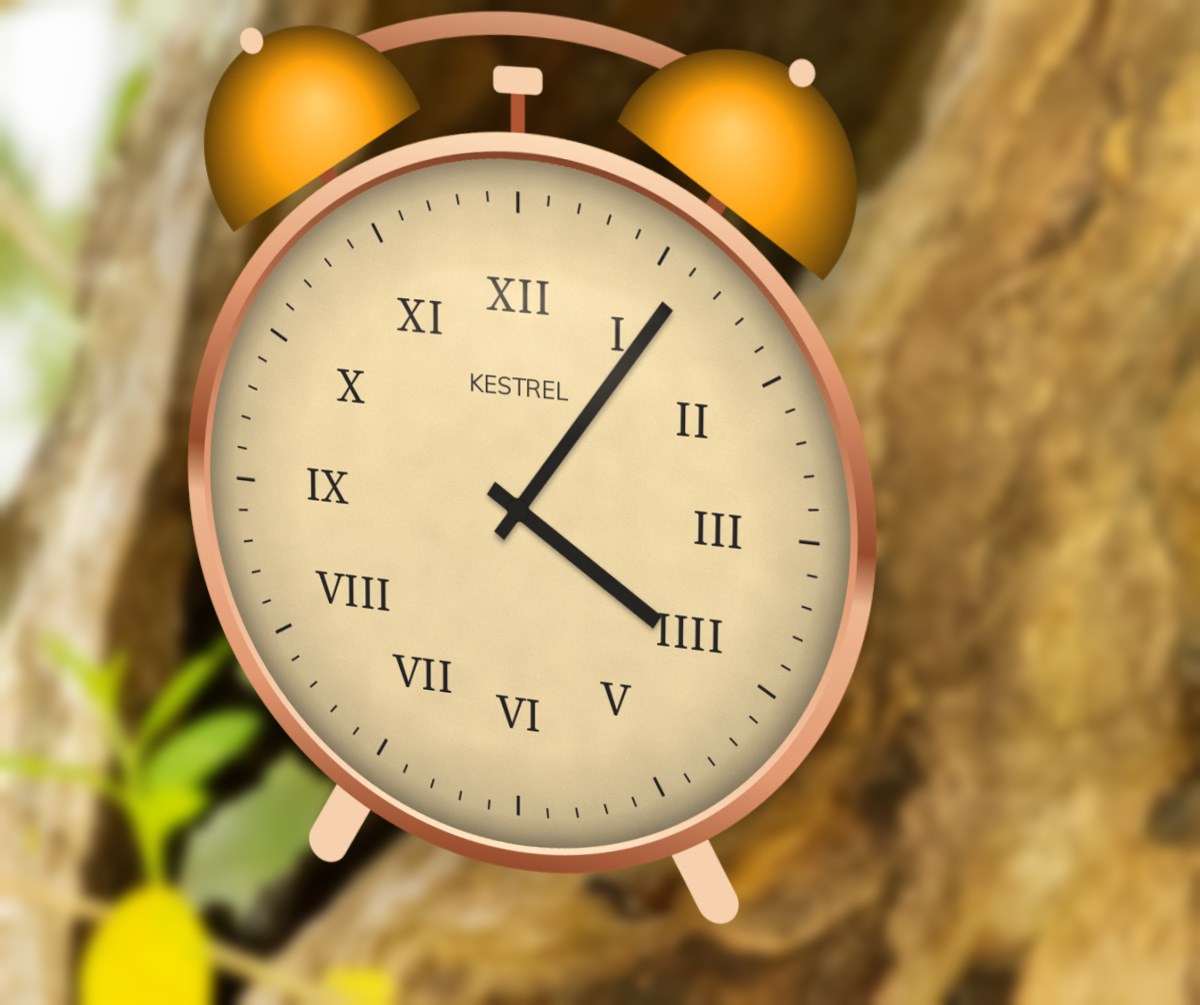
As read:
4:06
